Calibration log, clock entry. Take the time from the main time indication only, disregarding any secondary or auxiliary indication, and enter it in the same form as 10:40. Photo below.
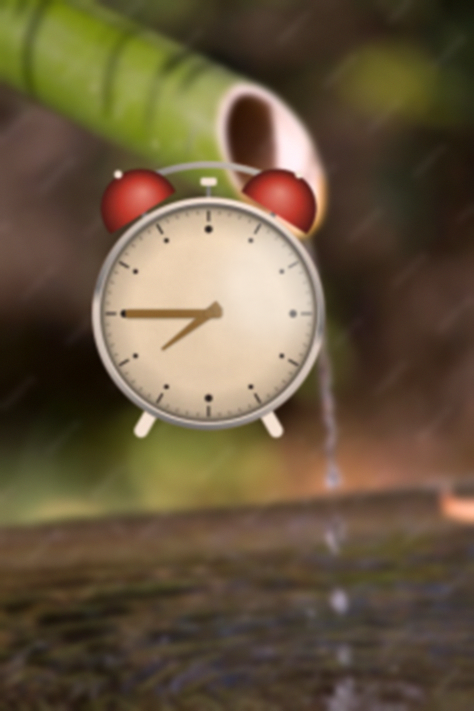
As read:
7:45
